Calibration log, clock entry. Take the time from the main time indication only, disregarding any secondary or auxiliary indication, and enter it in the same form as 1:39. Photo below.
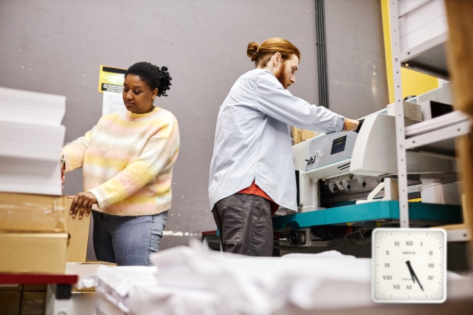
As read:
5:25
